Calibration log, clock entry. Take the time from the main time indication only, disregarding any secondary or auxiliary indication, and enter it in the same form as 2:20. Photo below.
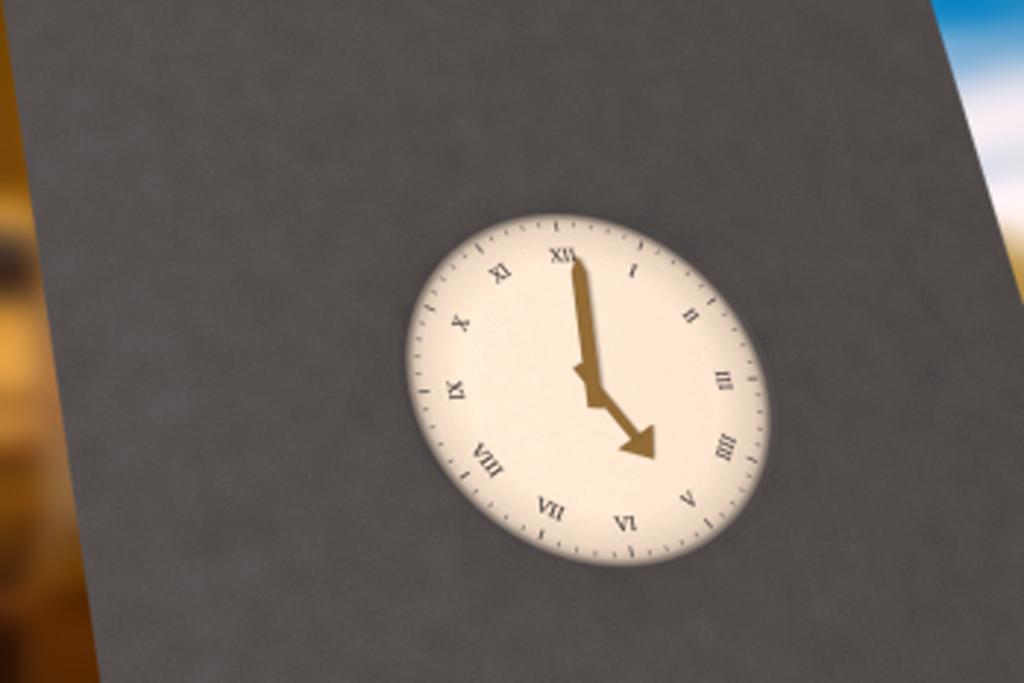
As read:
5:01
